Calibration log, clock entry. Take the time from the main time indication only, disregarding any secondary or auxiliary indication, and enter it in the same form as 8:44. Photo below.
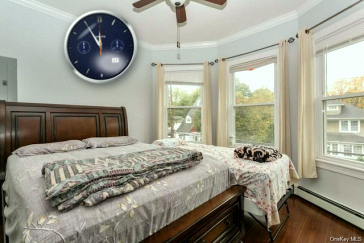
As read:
11:55
